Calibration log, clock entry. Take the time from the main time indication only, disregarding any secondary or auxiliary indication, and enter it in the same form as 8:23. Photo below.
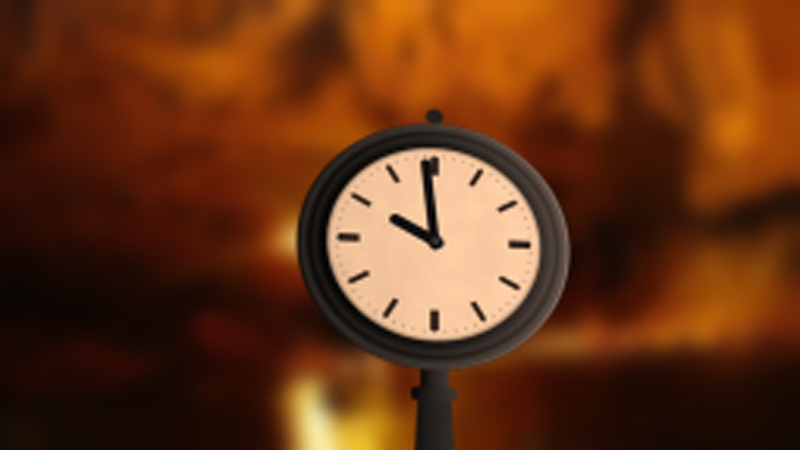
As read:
9:59
